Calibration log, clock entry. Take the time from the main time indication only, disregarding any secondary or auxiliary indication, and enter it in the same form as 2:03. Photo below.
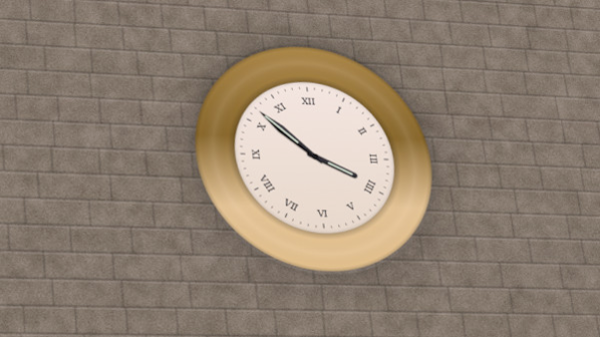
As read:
3:52
